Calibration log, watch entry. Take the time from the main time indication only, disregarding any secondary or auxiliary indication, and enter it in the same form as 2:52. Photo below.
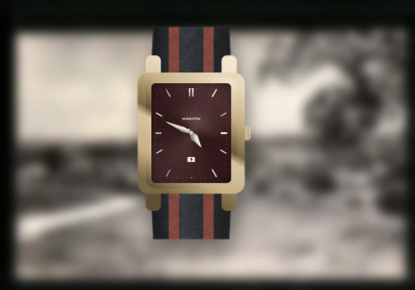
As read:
4:49
